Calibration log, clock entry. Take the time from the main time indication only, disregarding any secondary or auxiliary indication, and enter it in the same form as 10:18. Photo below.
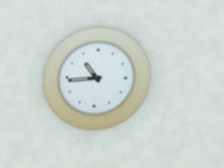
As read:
10:44
